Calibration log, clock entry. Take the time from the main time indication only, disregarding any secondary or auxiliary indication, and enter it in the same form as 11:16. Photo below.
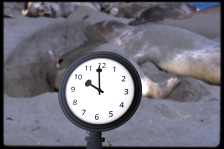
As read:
9:59
